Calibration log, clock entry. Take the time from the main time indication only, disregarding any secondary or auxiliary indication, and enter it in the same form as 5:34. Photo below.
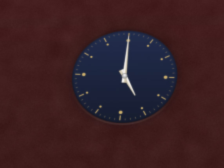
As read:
5:00
